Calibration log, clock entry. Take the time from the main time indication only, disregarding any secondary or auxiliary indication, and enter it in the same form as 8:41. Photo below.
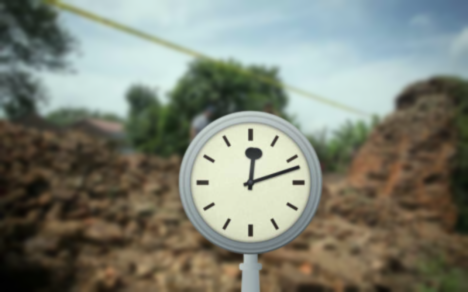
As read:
12:12
